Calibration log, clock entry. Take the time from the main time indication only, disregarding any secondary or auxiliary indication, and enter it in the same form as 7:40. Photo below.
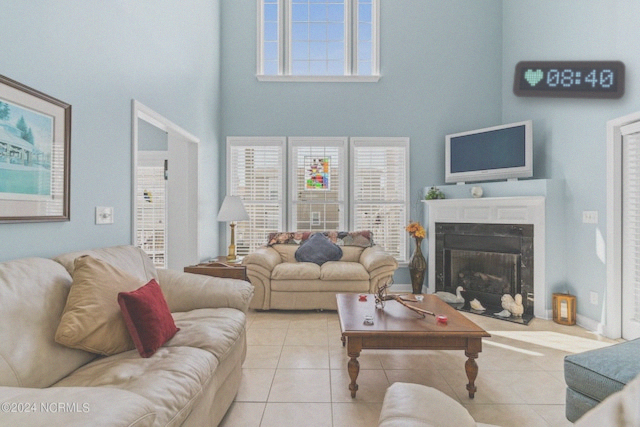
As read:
8:40
